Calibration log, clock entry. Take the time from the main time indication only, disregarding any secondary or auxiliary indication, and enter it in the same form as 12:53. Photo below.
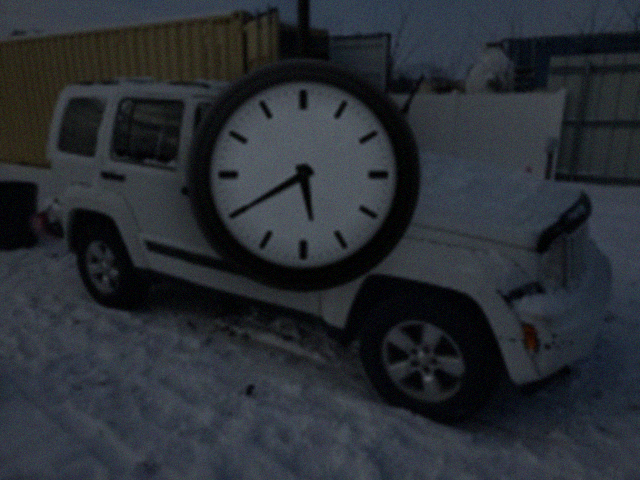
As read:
5:40
